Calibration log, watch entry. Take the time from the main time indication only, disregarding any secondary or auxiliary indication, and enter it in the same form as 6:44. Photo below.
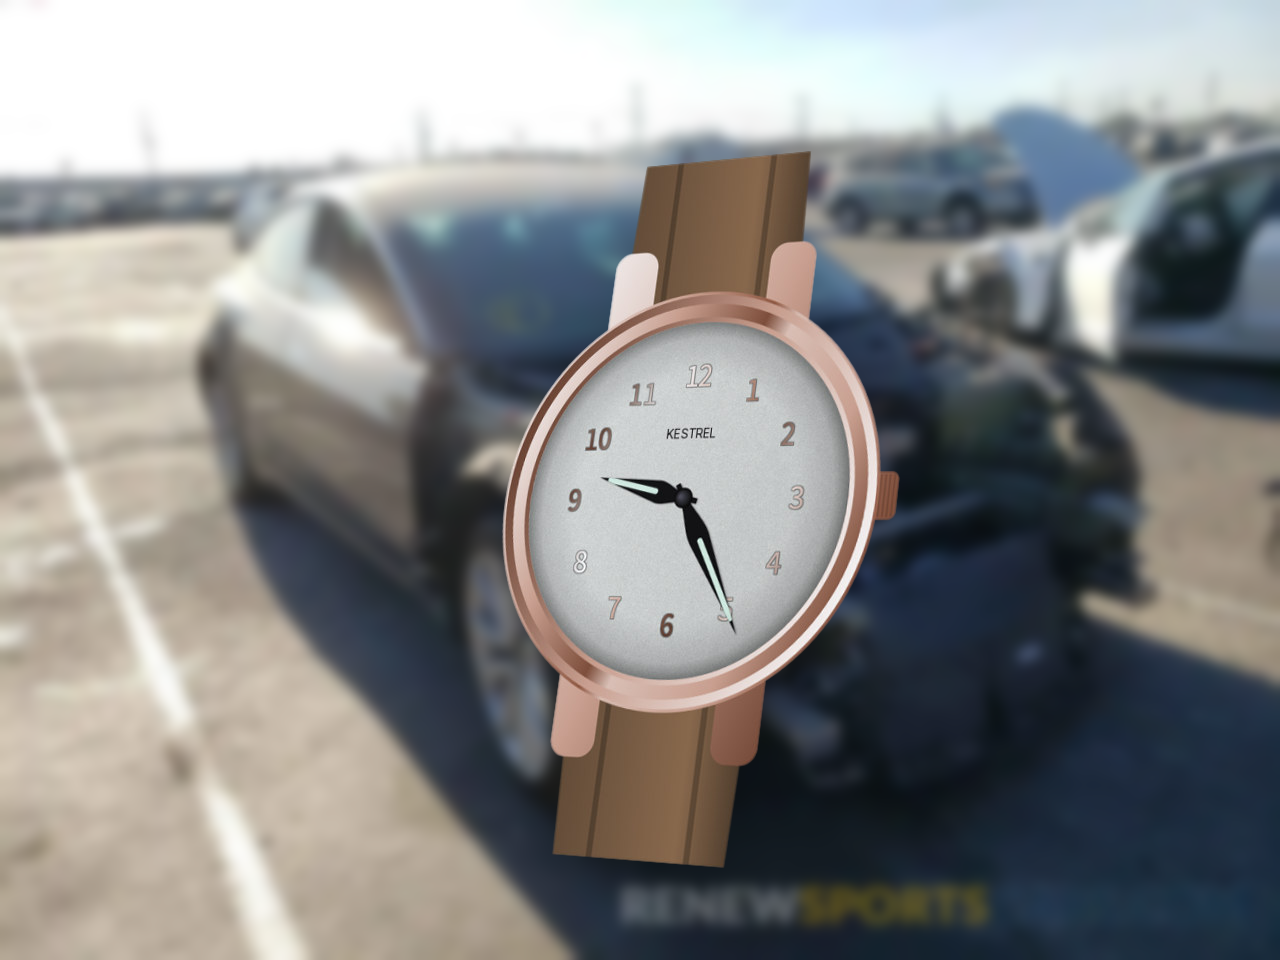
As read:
9:25
